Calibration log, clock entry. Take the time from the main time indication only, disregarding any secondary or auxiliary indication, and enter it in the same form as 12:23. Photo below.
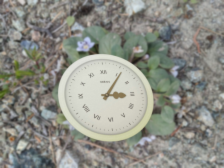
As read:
3:06
